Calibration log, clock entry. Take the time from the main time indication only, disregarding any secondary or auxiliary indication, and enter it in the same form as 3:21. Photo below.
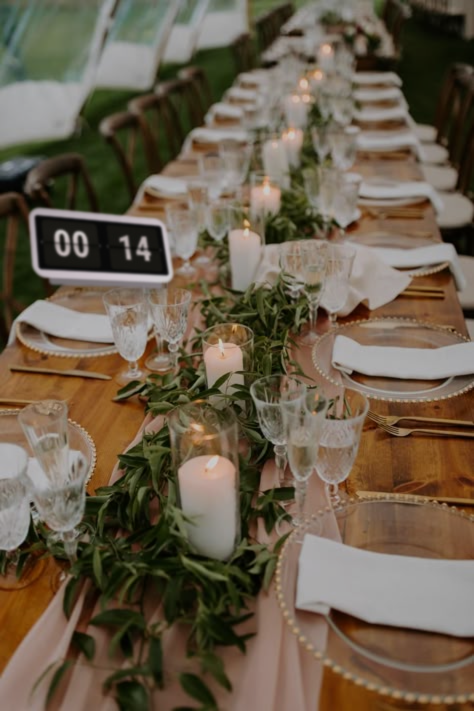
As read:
0:14
